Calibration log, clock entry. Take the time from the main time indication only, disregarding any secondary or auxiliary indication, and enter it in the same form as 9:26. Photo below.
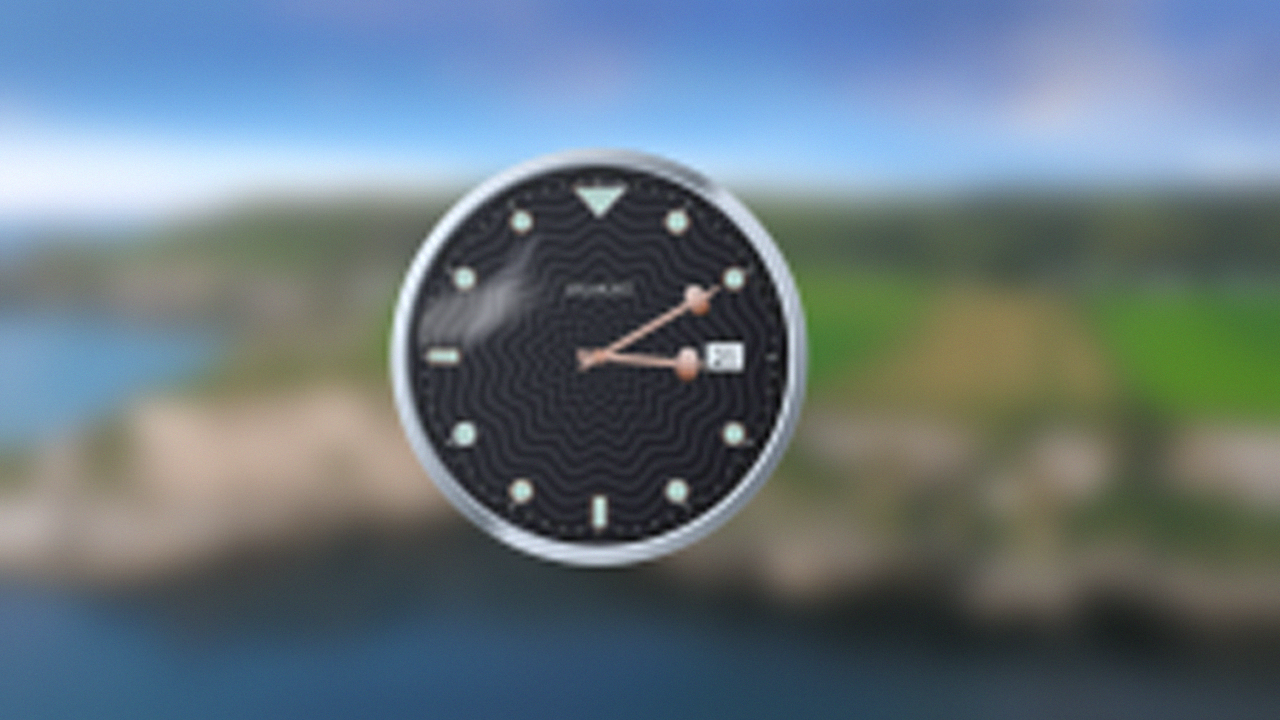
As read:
3:10
